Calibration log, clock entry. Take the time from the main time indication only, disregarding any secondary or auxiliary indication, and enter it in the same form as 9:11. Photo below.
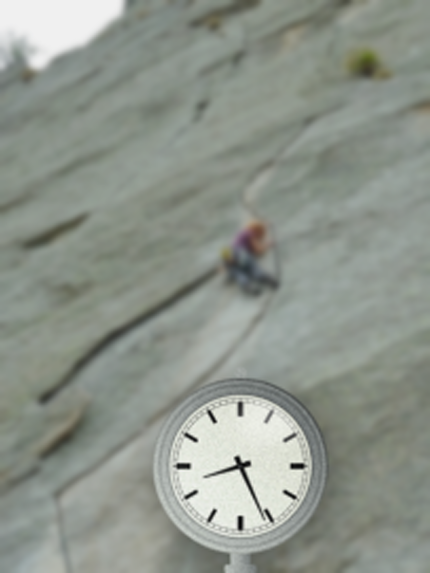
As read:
8:26
